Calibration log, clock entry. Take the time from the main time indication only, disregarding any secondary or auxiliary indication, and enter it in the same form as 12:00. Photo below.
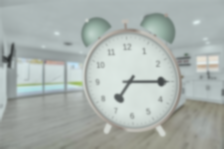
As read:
7:15
